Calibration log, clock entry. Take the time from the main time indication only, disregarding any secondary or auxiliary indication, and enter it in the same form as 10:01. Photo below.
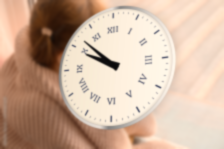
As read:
9:52
